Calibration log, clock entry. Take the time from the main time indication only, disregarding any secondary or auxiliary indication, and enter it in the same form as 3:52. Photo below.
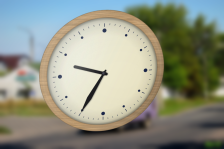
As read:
9:35
